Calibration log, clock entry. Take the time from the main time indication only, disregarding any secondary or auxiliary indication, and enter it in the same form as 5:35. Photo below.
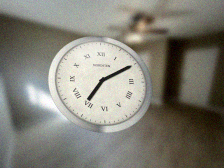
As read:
7:10
